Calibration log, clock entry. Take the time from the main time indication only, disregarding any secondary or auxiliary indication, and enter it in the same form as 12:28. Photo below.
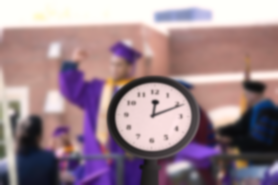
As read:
12:11
